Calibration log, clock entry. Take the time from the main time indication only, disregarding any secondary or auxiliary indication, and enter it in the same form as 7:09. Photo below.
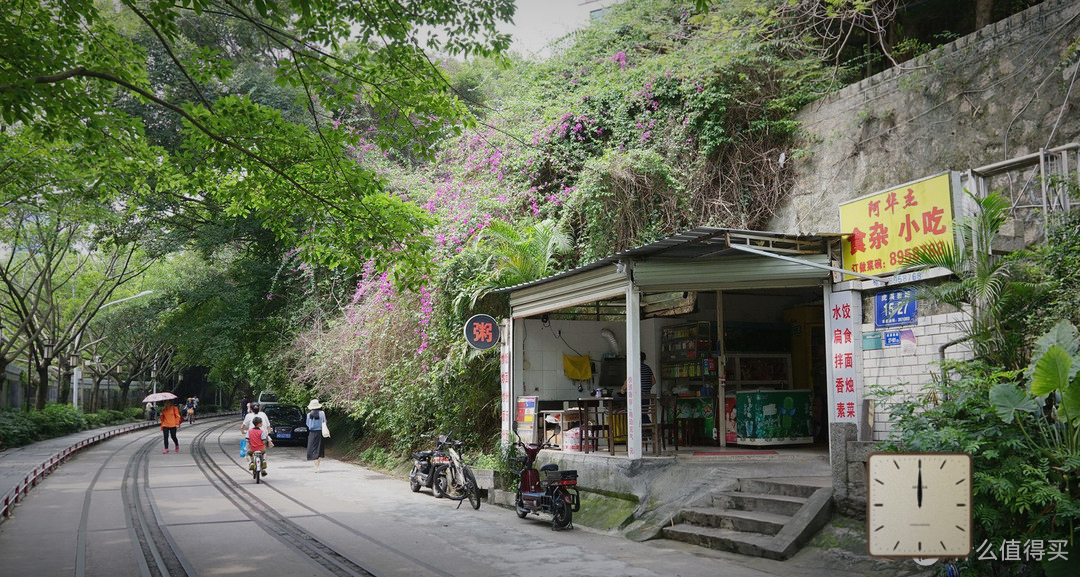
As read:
12:00
